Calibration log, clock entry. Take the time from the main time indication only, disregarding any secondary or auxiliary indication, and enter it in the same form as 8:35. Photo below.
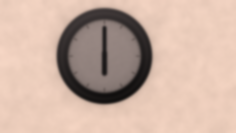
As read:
6:00
